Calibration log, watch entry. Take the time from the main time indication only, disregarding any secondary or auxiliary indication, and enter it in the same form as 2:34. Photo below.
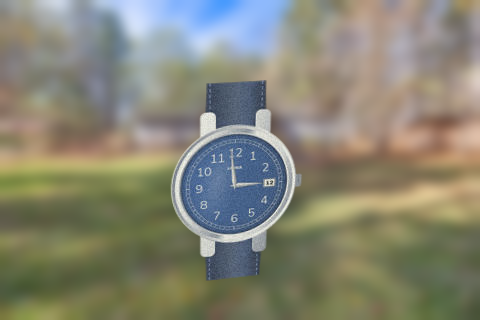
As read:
2:59
